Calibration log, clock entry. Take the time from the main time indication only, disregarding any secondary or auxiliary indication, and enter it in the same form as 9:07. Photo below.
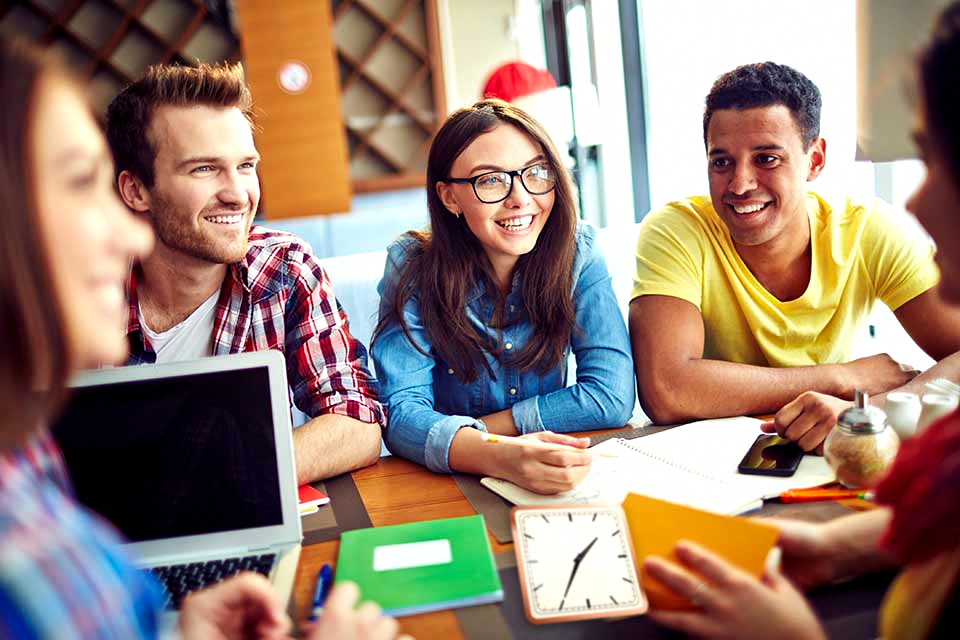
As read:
1:35
